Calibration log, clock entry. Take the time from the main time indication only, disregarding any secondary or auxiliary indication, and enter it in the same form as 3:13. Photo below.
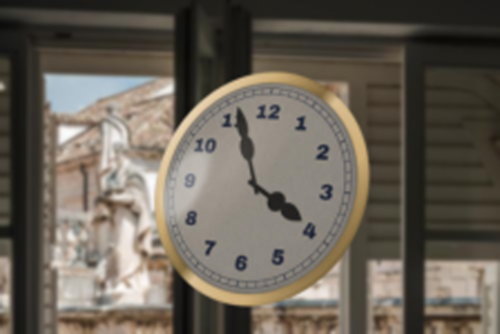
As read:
3:56
